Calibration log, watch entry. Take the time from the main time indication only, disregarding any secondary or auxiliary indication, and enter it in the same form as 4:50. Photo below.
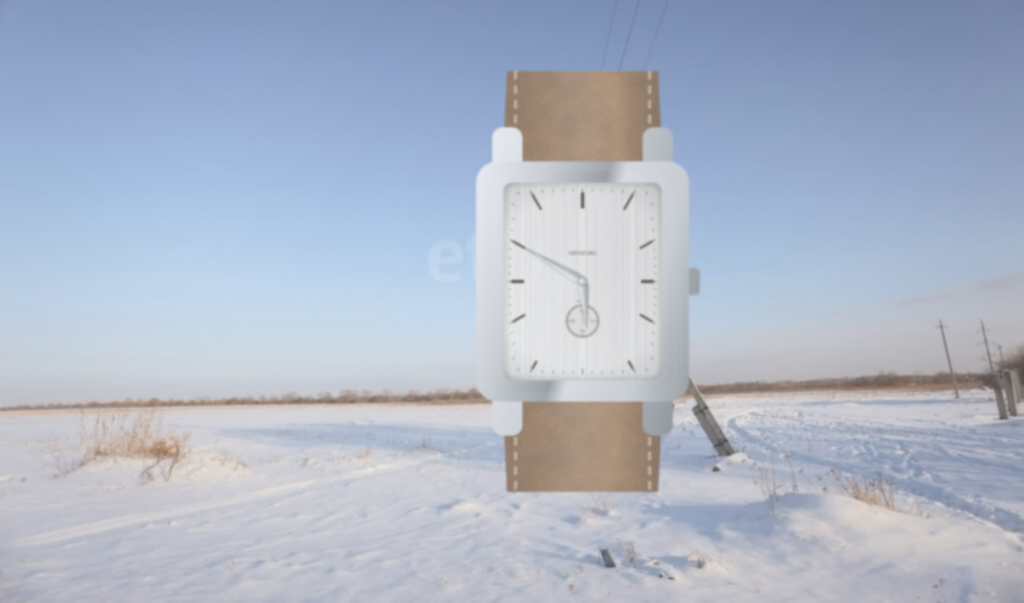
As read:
5:50
